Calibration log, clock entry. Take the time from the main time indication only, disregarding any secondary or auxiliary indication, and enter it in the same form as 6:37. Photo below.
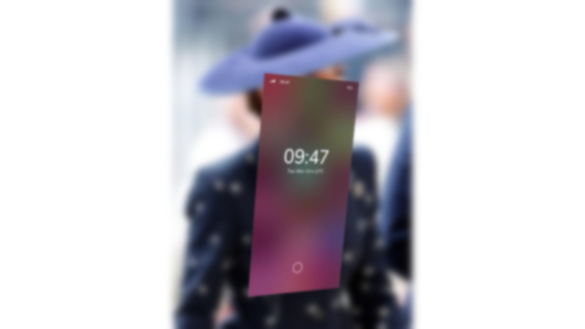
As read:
9:47
